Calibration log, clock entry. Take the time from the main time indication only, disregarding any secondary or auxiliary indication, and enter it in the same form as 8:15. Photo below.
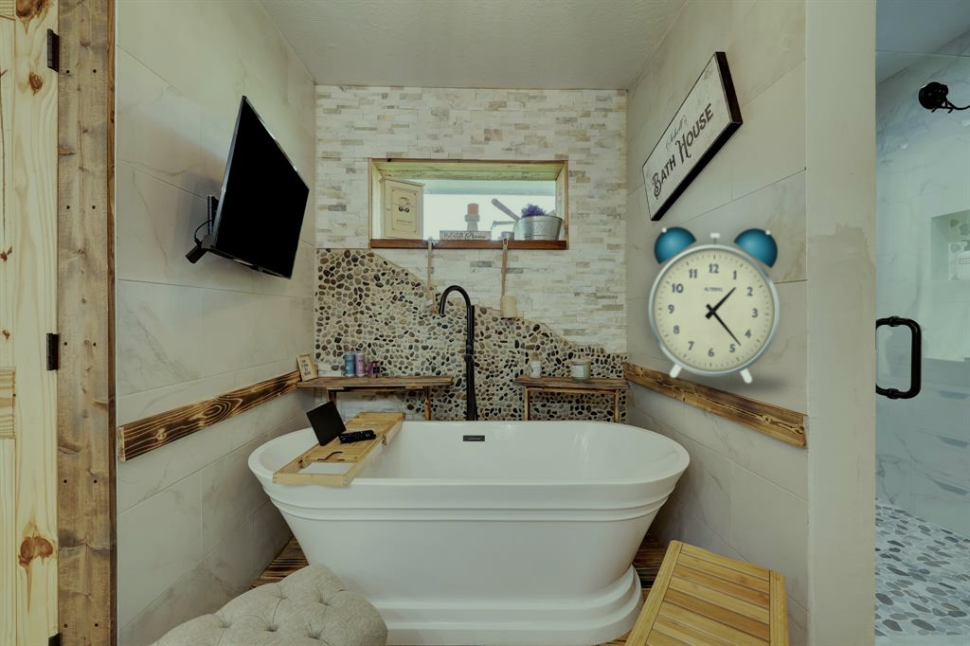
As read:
1:23
